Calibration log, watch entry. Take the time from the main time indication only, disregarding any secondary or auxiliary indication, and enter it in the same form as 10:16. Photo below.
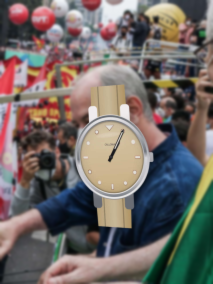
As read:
1:05
